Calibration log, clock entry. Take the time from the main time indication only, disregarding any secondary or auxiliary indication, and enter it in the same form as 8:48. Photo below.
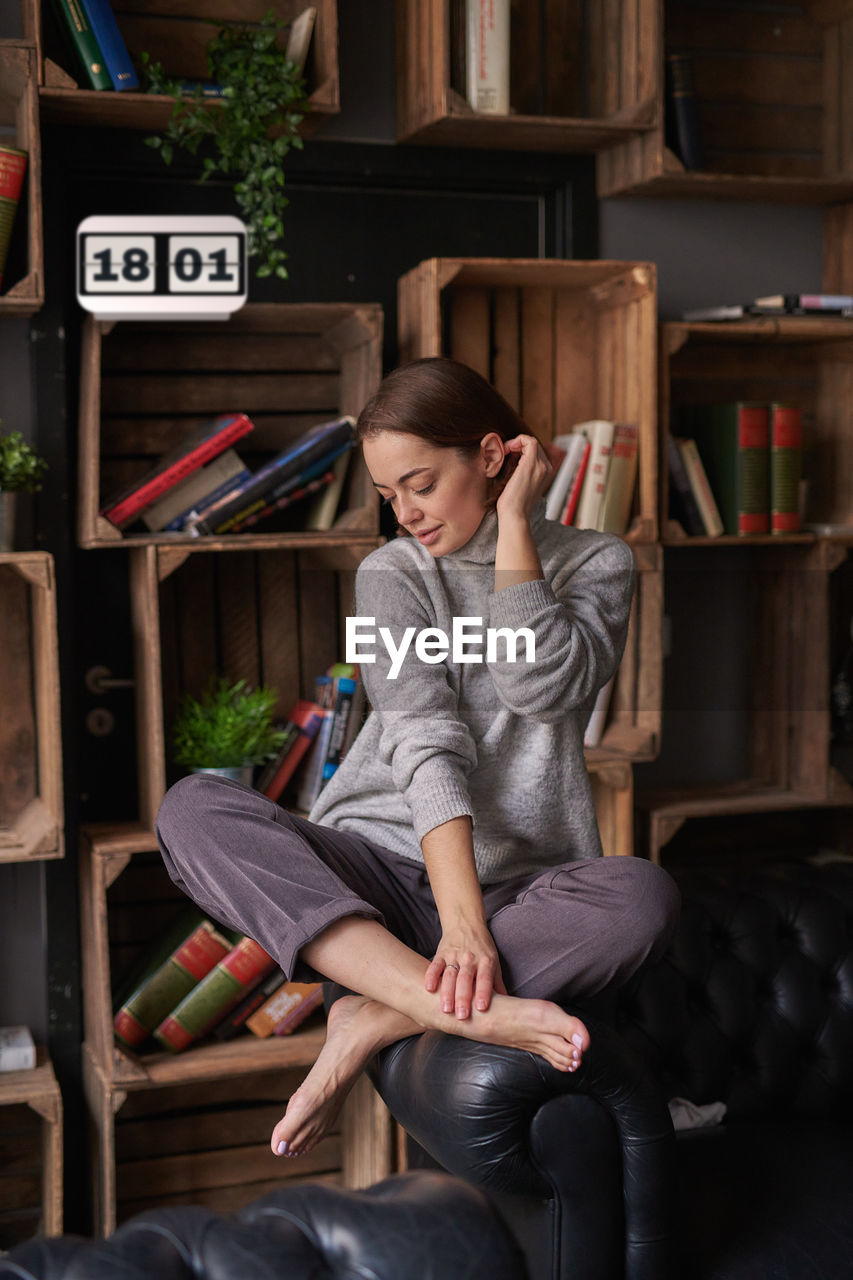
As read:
18:01
